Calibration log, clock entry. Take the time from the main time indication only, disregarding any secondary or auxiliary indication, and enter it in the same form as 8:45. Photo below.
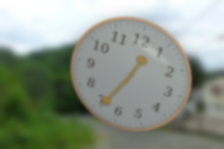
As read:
12:34
